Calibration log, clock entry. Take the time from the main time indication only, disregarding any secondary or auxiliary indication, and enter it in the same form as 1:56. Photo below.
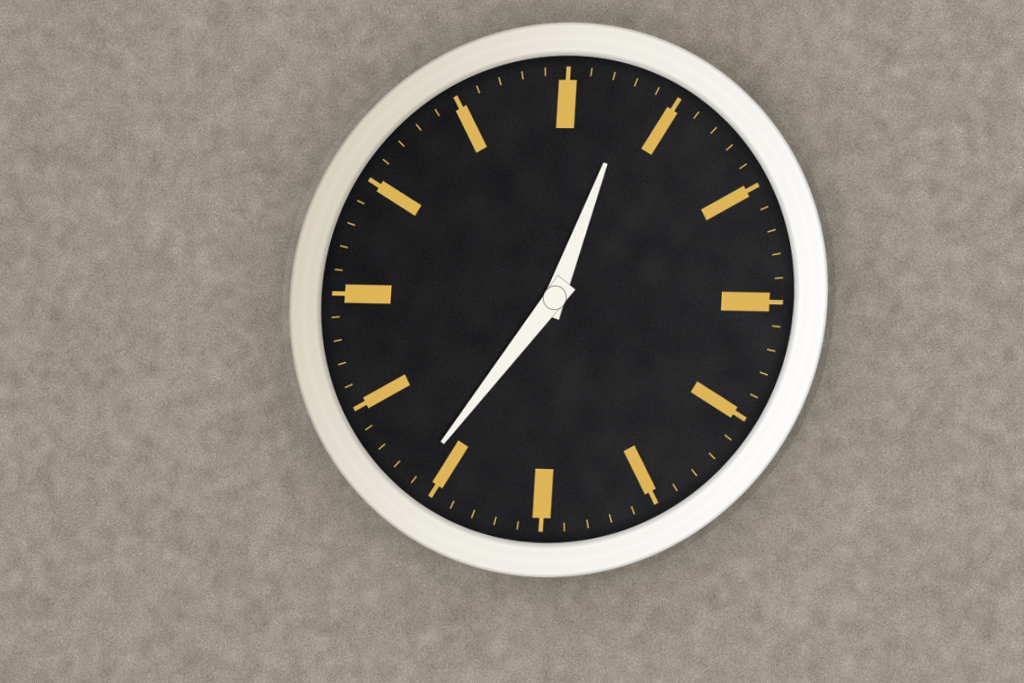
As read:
12:36
